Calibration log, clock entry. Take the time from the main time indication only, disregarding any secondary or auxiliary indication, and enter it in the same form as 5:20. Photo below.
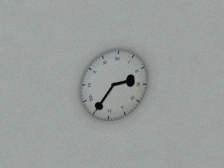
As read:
2:35
